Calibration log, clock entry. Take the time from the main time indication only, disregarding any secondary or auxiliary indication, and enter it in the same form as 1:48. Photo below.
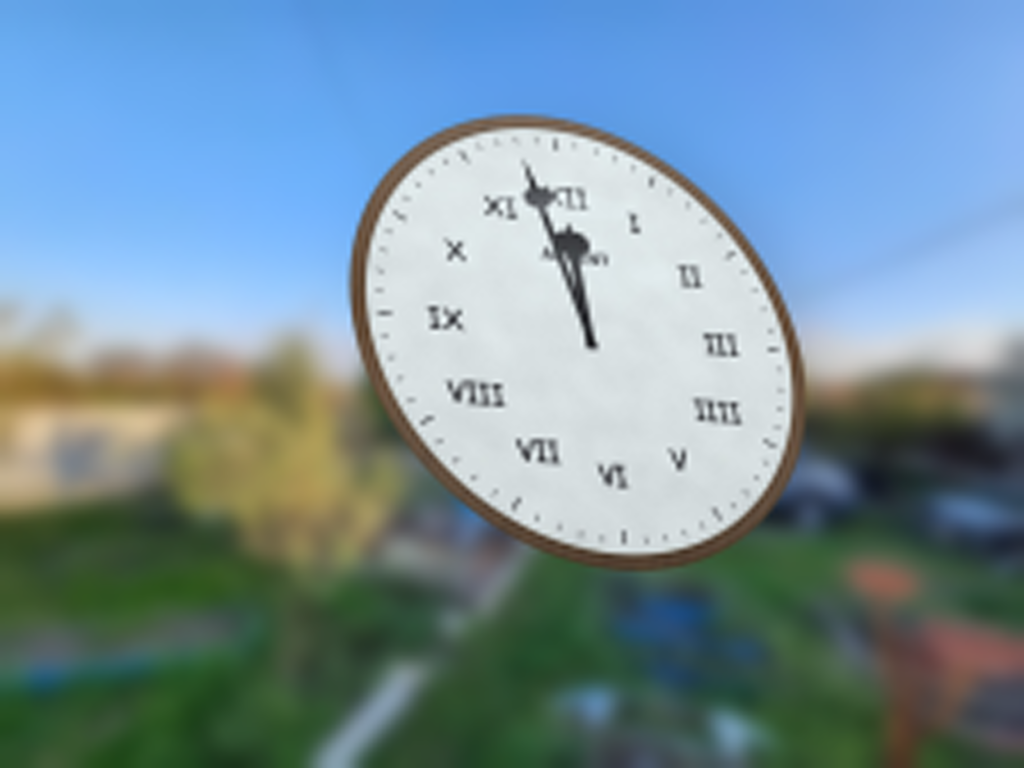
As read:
11:58
